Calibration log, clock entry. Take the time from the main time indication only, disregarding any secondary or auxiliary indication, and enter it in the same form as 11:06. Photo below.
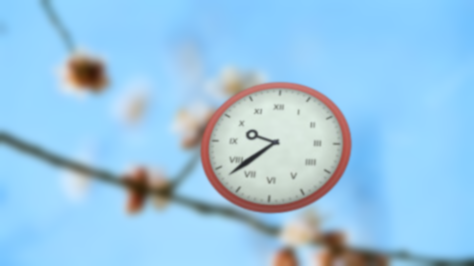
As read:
9:38
